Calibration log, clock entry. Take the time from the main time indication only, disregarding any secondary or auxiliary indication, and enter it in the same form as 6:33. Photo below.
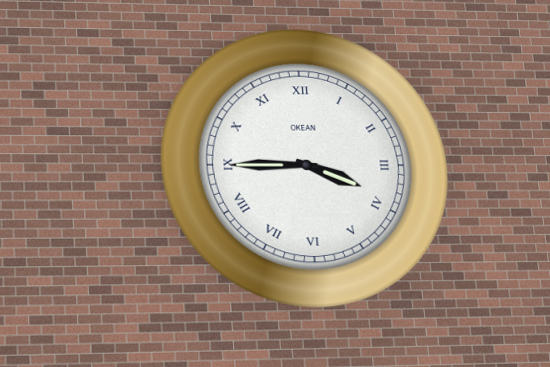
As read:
3:45
